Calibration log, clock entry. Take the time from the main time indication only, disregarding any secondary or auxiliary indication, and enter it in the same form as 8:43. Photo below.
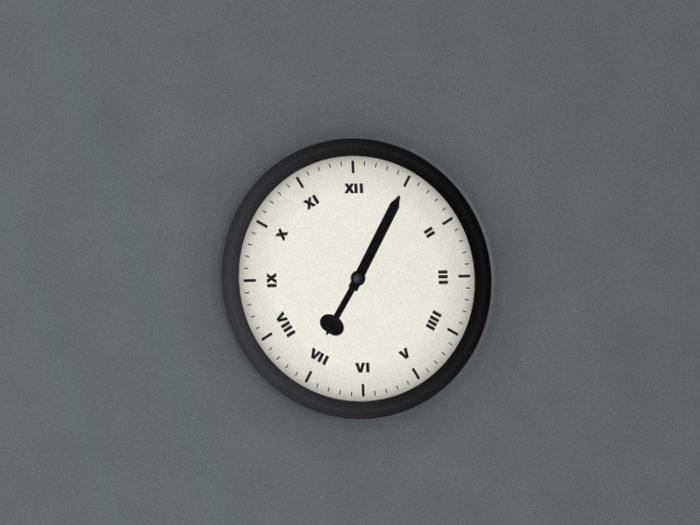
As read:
7:05
